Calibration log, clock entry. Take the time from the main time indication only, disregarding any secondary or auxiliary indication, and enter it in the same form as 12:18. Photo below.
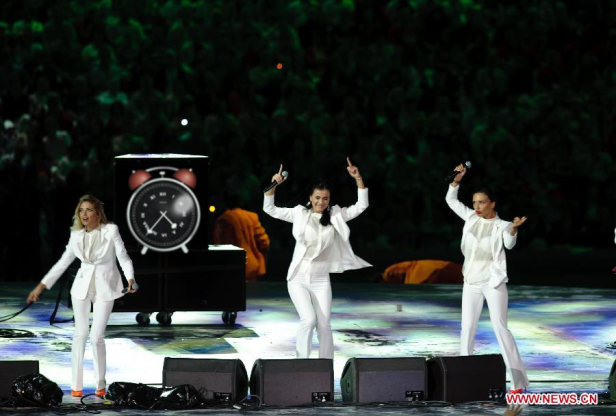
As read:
4:37
